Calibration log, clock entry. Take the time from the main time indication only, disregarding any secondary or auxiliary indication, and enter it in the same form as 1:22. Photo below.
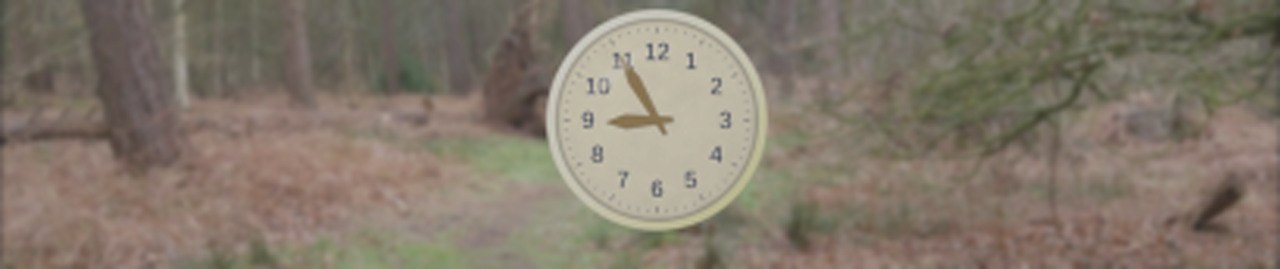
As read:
8:55
